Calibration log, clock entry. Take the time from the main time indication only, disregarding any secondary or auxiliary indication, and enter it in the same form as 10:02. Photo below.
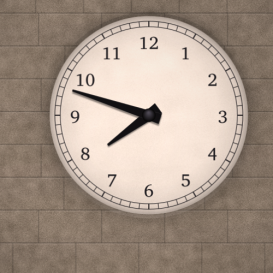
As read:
7:48
